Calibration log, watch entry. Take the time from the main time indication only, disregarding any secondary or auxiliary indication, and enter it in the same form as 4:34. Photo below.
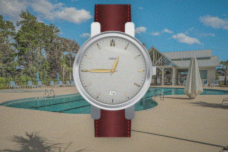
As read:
12:45
